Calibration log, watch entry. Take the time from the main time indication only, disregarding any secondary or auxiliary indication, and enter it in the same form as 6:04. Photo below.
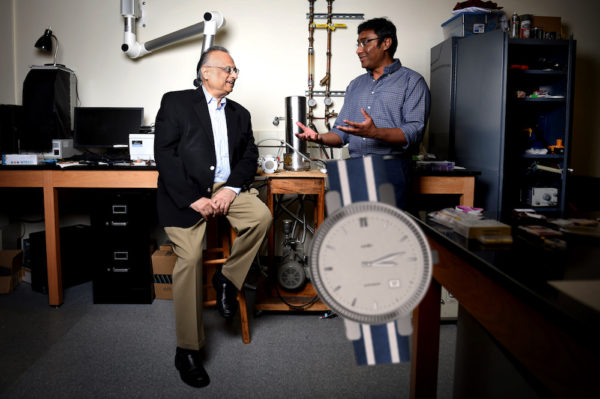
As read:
3:13
